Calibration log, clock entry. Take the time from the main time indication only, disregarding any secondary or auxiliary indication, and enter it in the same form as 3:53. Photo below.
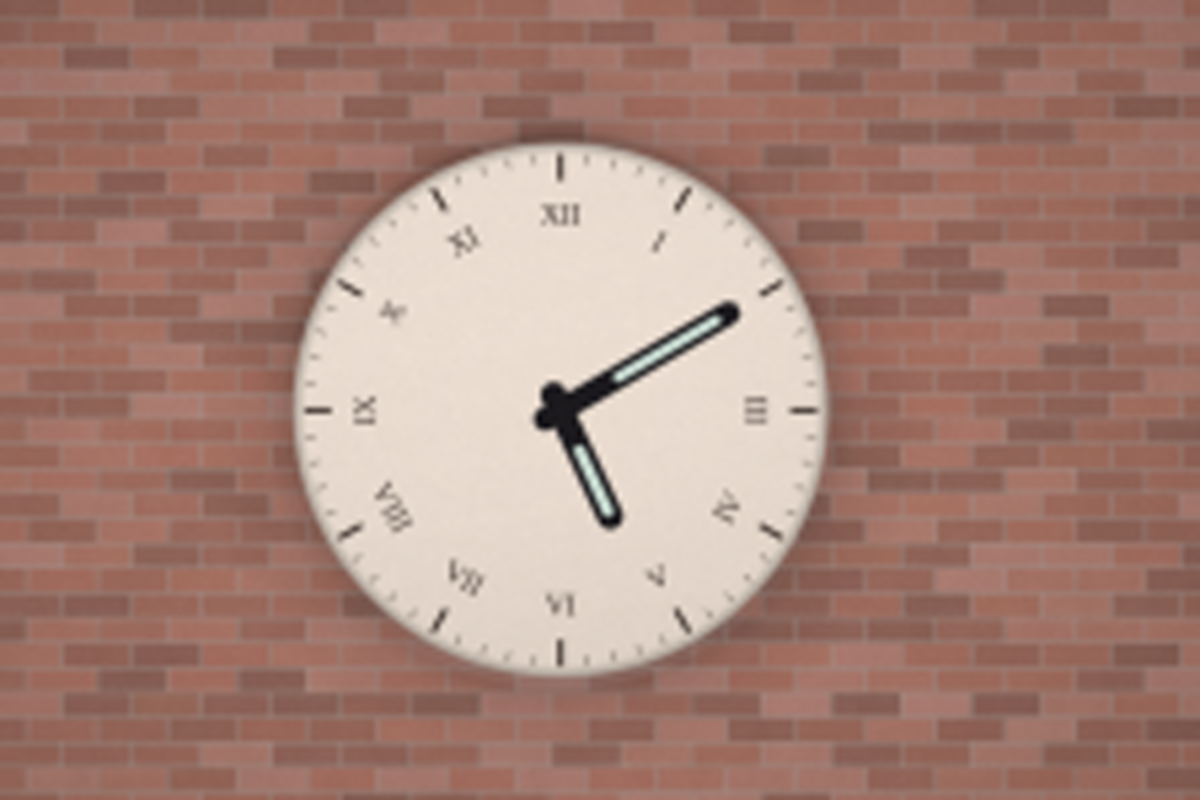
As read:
5:10
